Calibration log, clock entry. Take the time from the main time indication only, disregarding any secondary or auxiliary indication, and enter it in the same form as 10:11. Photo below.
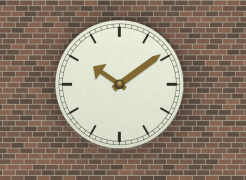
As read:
10:09
